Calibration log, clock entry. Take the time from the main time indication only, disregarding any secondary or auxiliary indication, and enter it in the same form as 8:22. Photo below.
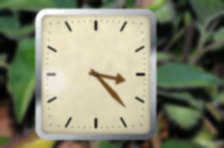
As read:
3:23
